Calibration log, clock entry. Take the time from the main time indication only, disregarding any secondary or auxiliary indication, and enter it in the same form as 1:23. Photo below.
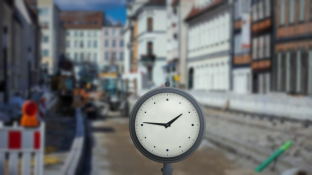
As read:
1:46
